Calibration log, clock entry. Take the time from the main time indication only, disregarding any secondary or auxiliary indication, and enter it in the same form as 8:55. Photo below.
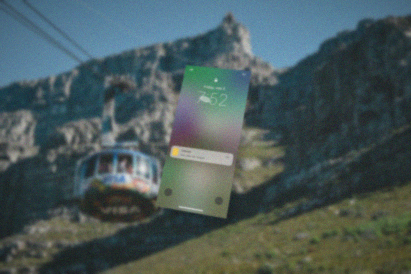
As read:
7:52
